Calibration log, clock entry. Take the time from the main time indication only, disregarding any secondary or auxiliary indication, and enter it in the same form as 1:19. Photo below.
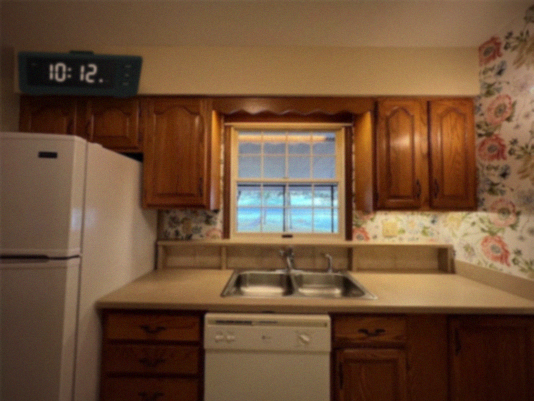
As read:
10:12
